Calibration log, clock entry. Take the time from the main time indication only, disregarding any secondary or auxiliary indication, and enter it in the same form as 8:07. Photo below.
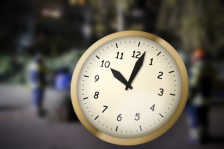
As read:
10:02
